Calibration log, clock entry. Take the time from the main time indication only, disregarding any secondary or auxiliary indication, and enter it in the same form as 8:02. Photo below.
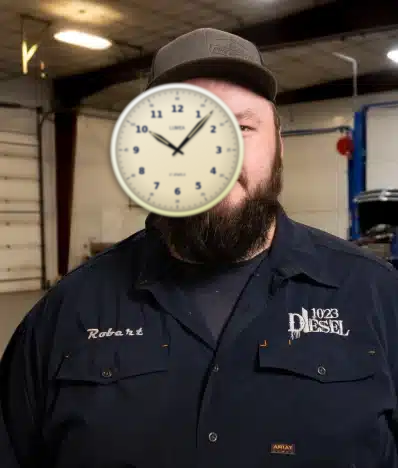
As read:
10:07
